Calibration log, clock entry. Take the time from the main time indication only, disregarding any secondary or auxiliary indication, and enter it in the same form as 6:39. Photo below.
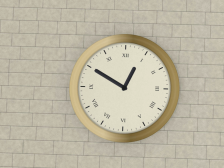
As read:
12:50
